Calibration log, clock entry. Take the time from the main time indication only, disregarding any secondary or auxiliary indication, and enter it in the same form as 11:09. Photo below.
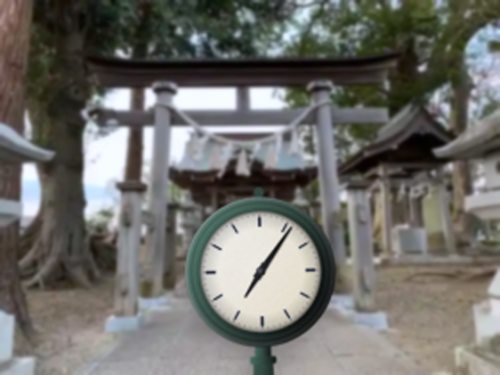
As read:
7:06
